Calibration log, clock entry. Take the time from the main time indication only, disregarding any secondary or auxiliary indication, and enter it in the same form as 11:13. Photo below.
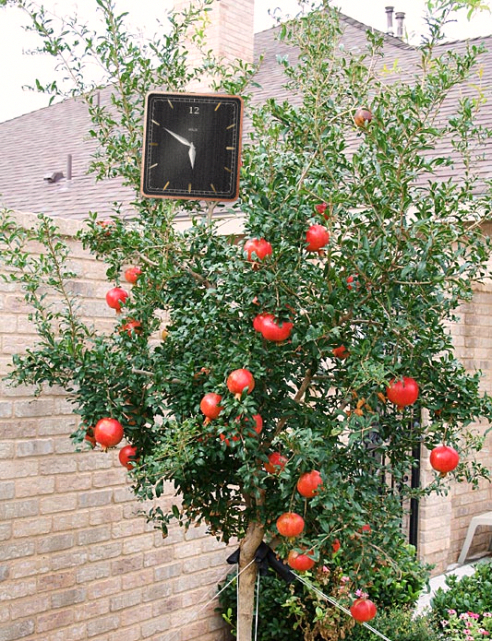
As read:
5:50
